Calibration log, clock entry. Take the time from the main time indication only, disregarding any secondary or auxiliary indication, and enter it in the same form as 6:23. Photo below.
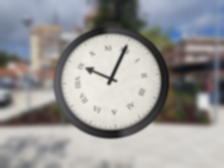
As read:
9:00
